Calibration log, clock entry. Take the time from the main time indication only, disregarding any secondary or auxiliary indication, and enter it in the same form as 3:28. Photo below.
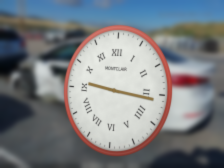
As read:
9:16
